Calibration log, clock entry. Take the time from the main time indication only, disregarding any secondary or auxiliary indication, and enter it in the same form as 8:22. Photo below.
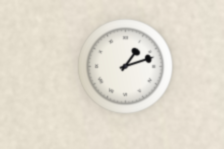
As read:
1:12
